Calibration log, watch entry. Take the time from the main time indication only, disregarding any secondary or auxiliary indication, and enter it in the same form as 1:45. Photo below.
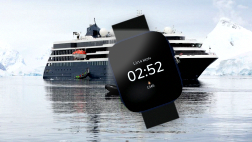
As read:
2:52
